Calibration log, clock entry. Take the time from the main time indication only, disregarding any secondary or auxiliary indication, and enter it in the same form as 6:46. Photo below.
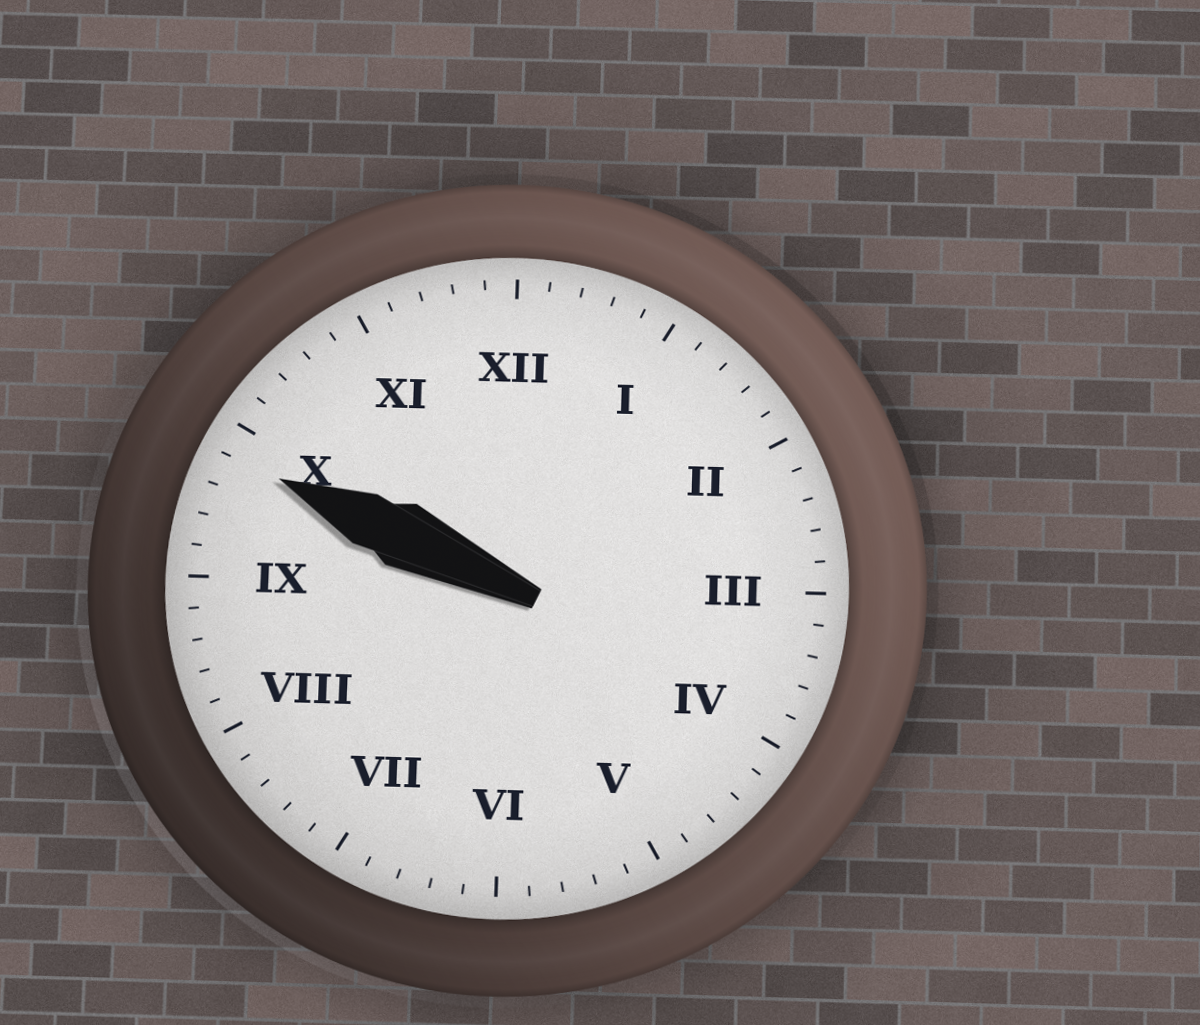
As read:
9:49
